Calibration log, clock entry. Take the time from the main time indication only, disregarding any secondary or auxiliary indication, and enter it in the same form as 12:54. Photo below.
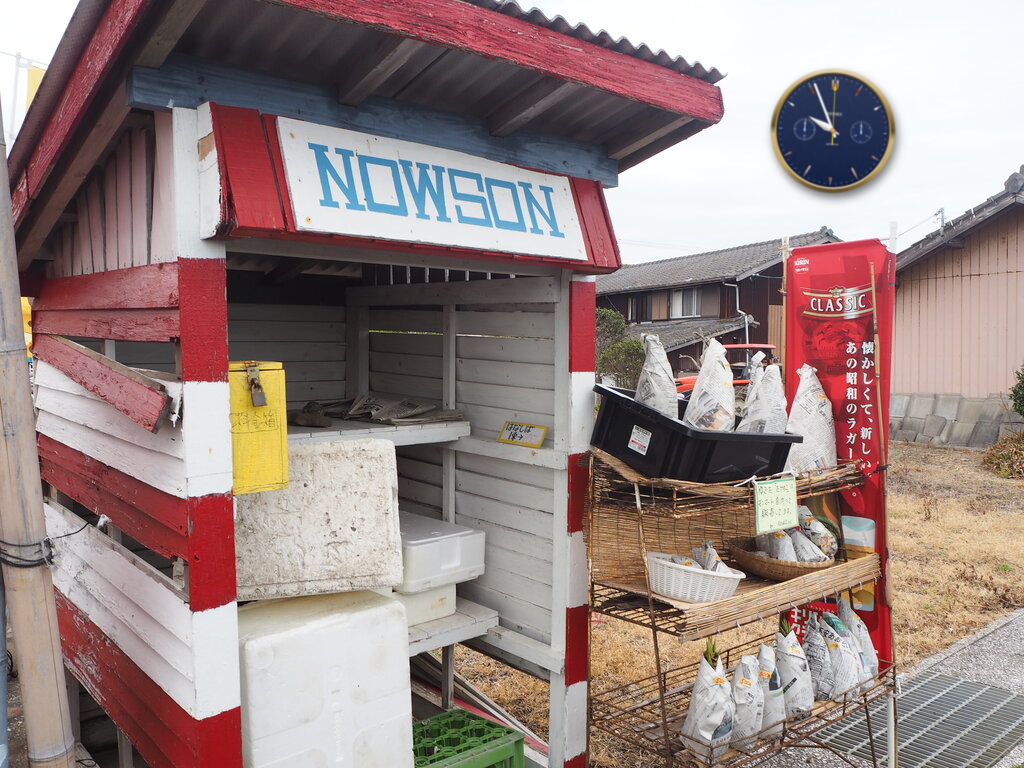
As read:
9:56
